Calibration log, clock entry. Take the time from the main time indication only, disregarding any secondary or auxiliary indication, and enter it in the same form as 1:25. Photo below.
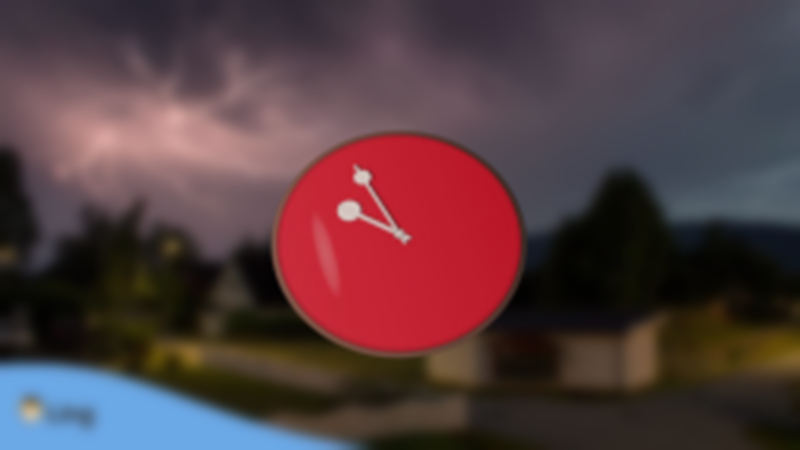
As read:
9:55
